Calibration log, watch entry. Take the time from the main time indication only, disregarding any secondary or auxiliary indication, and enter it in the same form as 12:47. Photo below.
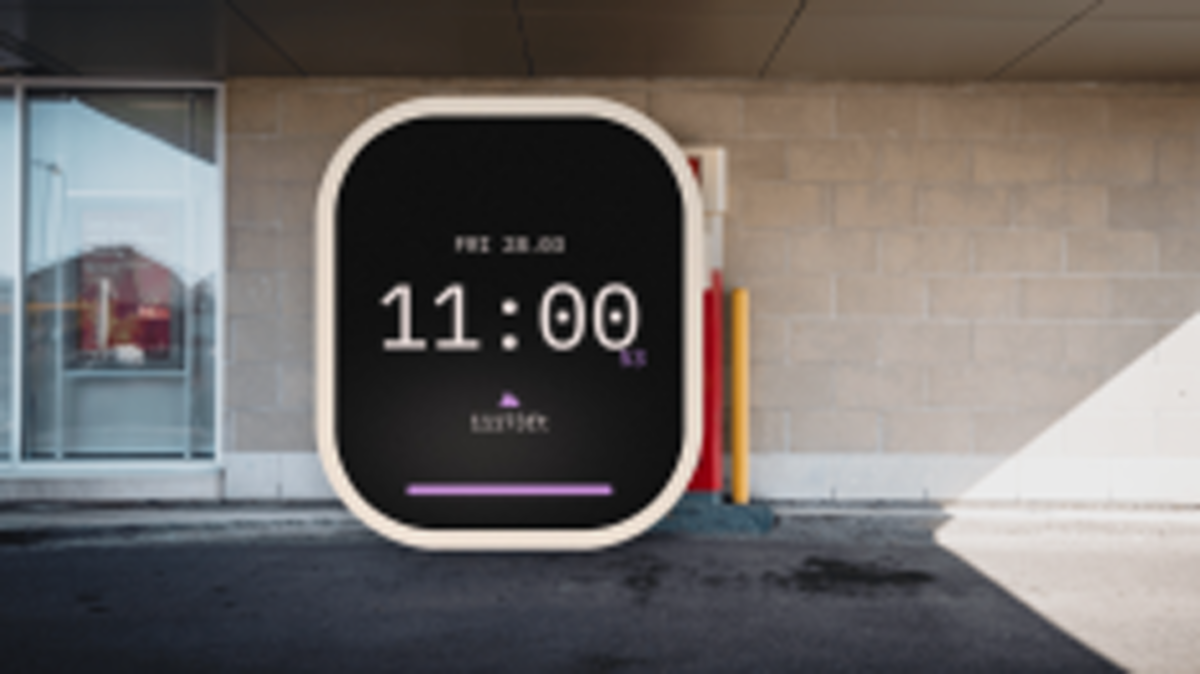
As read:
11:00
